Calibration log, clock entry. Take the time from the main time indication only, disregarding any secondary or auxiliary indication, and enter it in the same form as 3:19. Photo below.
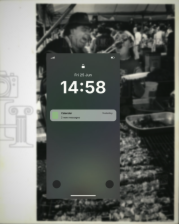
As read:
14:58
